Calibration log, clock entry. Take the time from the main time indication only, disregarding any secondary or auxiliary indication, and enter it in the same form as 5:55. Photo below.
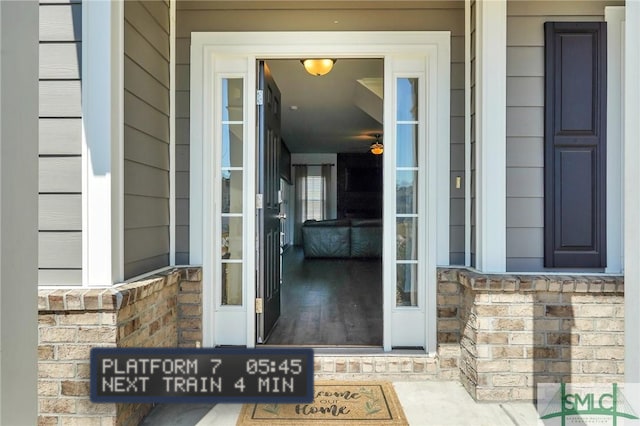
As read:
5:45
